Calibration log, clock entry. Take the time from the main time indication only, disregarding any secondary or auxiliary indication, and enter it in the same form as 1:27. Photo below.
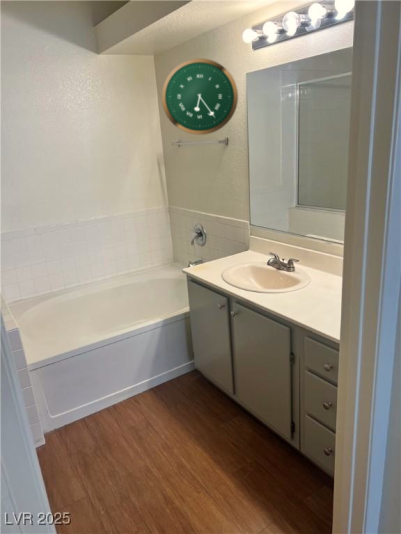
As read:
6:24
